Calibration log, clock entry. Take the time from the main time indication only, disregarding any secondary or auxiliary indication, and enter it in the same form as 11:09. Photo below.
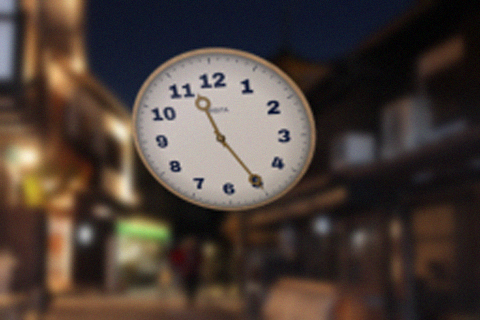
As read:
11:25
